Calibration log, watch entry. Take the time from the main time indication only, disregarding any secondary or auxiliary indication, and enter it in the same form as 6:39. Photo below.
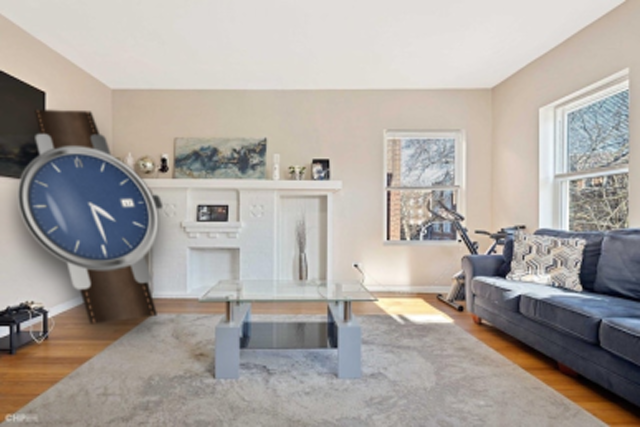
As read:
4:29
